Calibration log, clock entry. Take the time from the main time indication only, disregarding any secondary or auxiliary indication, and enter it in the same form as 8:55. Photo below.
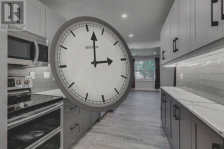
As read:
3:02
